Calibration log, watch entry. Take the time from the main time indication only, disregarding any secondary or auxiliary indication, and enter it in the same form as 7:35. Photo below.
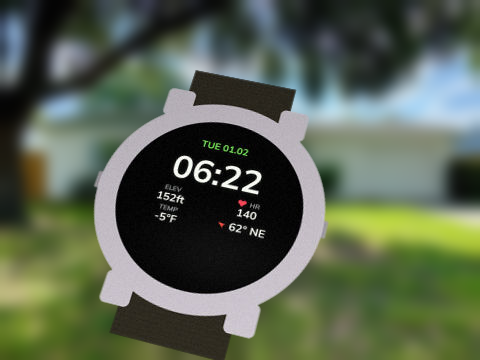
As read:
6:22
